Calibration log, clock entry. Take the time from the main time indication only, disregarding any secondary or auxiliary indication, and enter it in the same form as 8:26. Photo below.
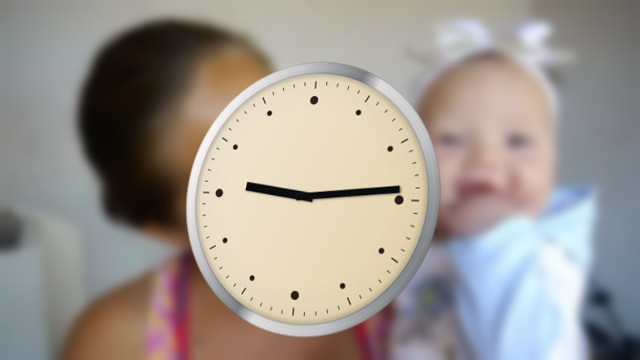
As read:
9:14
